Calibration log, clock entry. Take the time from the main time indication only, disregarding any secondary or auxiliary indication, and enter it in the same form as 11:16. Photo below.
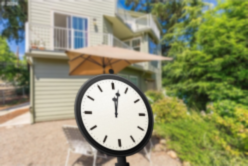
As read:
12:02
